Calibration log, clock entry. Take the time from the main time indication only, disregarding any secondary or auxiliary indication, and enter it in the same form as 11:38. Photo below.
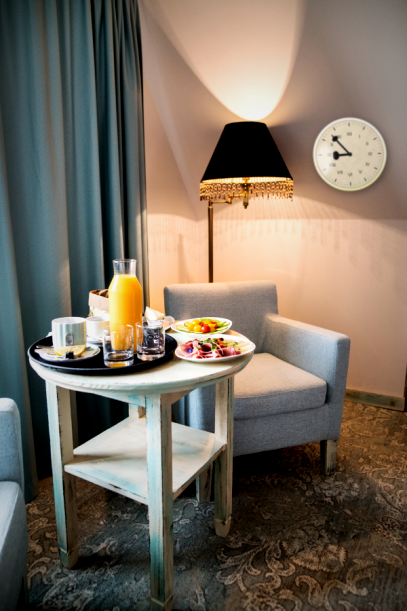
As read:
8:53
